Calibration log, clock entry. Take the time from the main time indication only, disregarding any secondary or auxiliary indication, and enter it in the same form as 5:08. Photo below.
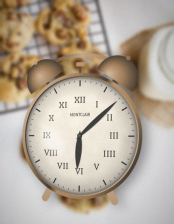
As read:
6:08
